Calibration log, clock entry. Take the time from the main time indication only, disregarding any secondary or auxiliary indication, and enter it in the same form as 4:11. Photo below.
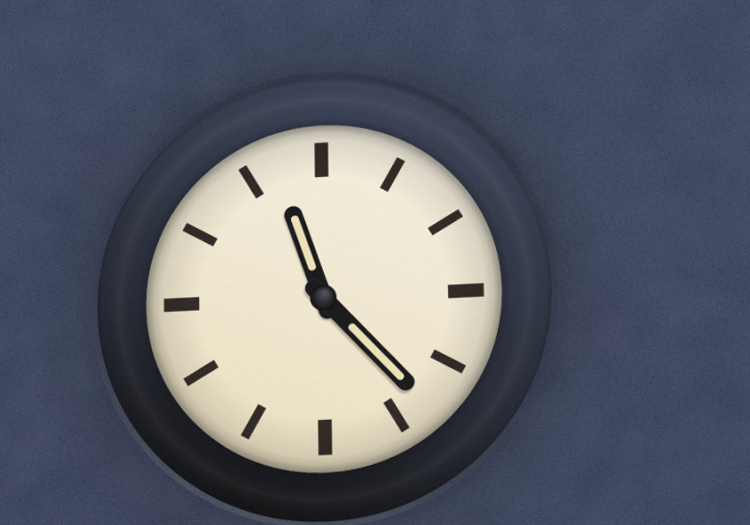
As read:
11:23
